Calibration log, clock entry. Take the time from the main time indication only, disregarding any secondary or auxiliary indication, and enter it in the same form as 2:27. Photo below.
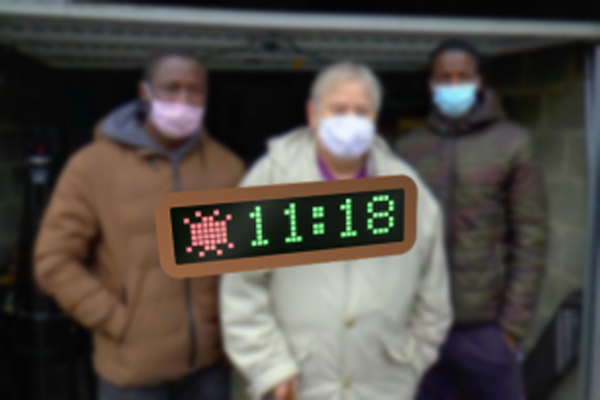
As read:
11:18
